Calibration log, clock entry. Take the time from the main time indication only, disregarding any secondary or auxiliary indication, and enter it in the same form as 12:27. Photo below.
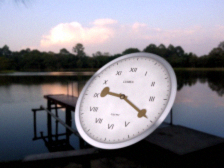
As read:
9:20
